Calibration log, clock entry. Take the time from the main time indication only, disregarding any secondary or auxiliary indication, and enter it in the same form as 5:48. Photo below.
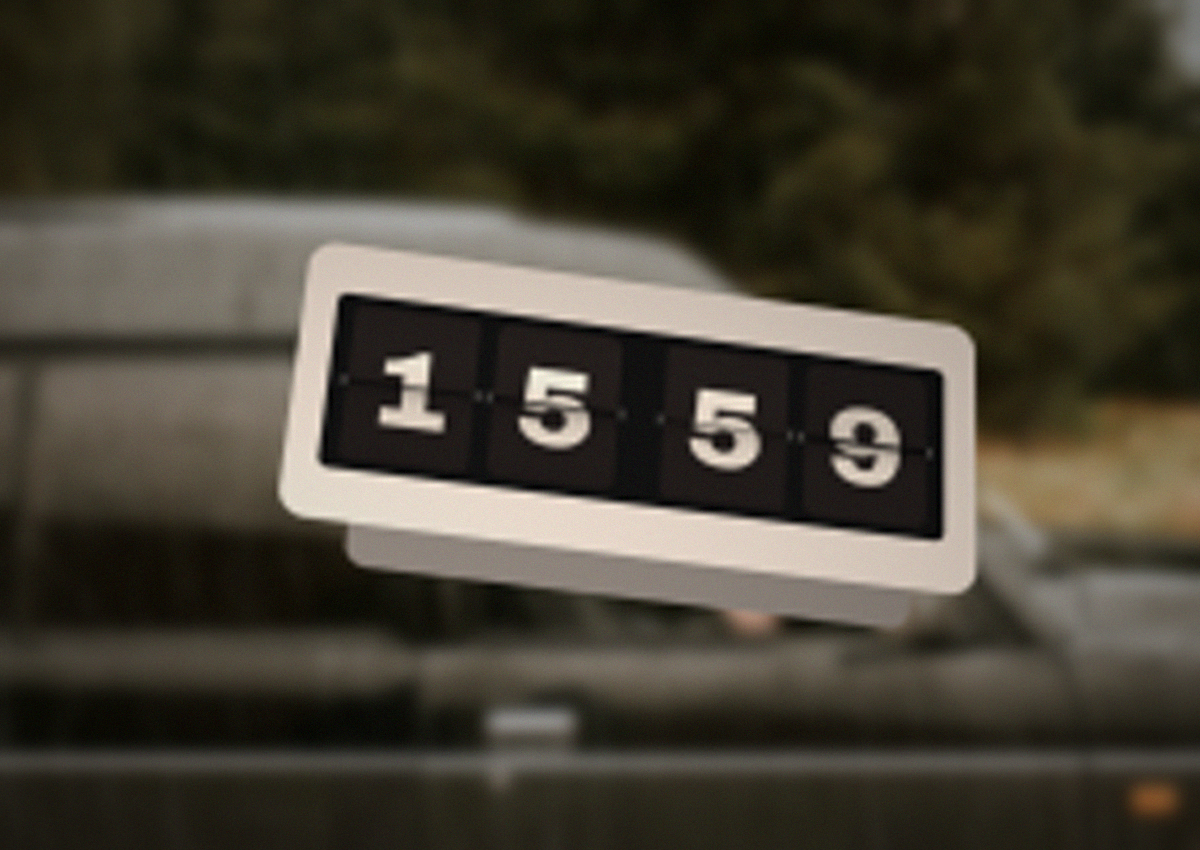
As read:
15:59
